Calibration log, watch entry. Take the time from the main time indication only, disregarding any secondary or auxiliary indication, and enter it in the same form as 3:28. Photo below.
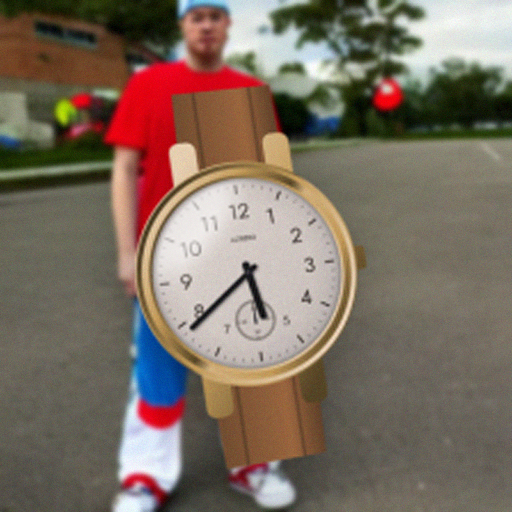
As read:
5:39
